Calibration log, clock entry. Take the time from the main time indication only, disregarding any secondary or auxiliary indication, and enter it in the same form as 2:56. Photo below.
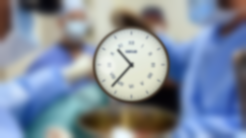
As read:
10:37
